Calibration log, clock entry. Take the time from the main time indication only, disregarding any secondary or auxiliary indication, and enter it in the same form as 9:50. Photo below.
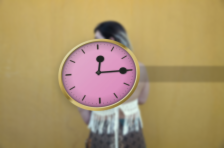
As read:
12:15
